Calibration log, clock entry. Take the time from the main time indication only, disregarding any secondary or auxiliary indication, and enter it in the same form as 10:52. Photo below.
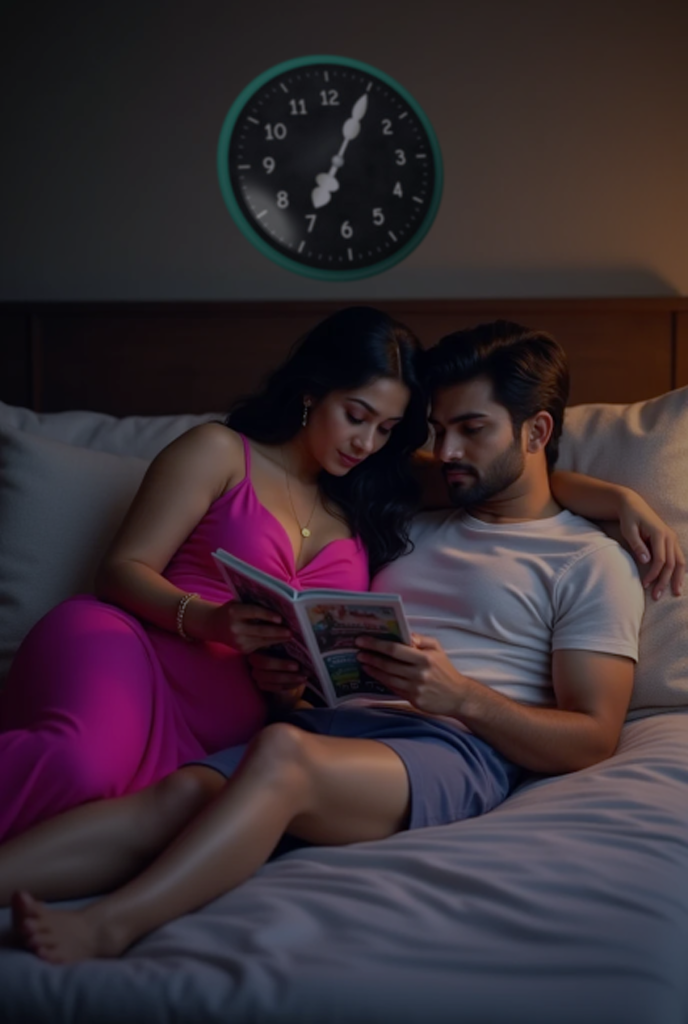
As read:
7:05
